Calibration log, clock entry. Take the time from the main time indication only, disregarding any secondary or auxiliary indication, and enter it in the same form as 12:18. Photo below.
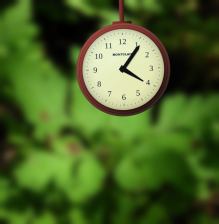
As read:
4:06
